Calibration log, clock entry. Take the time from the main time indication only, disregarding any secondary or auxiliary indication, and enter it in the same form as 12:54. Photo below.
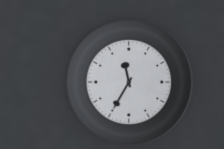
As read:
11:35
